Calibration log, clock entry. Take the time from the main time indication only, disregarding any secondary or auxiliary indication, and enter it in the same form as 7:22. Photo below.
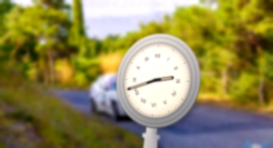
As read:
2:42
